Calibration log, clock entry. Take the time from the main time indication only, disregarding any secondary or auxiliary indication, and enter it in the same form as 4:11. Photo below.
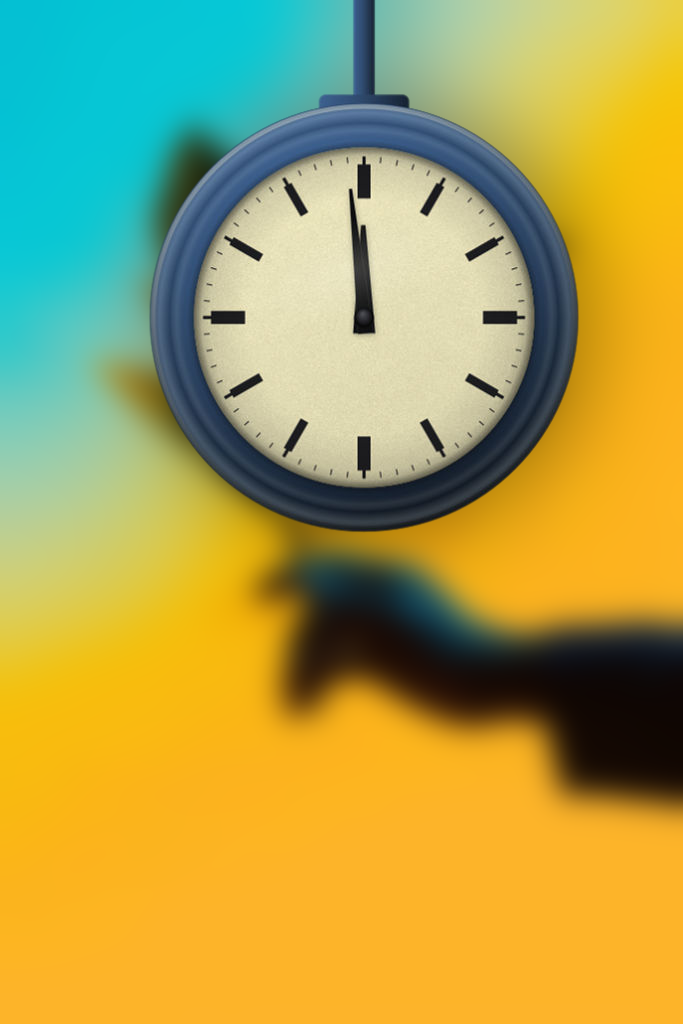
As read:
11:59
